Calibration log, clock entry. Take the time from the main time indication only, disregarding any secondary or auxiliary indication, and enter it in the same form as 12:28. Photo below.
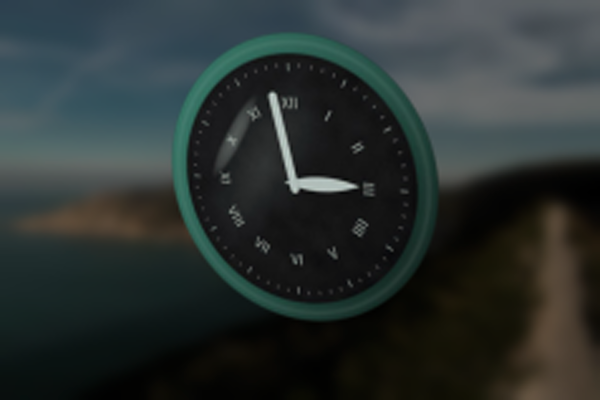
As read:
2:58
